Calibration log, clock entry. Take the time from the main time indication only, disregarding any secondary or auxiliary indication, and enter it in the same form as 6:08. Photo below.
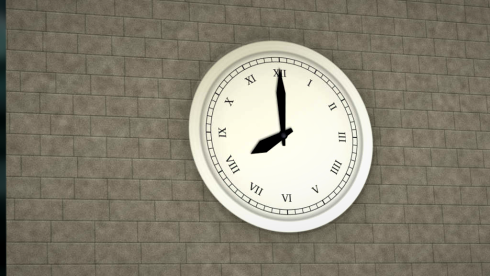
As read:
8:00
